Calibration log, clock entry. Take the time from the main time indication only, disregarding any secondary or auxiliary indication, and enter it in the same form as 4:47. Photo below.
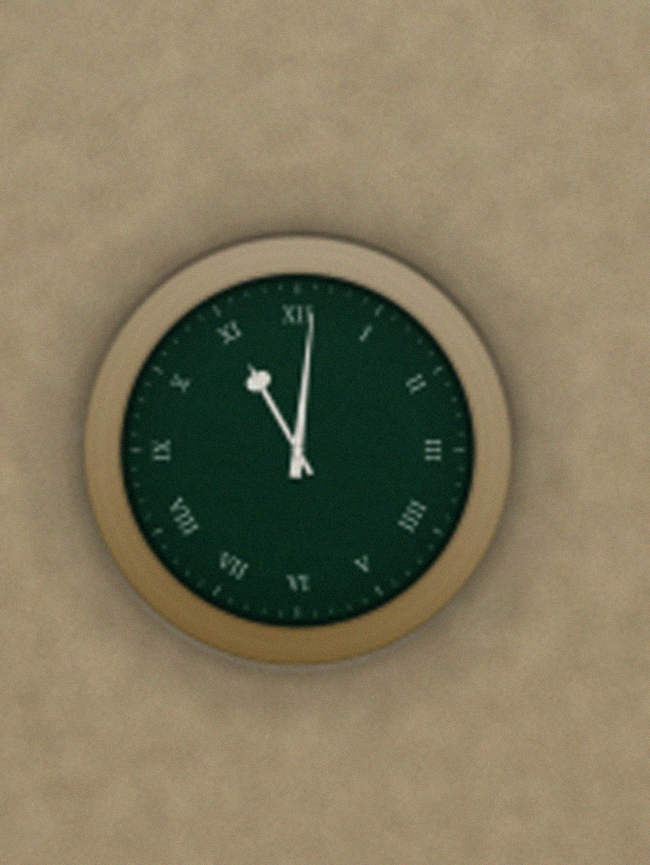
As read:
11:01
